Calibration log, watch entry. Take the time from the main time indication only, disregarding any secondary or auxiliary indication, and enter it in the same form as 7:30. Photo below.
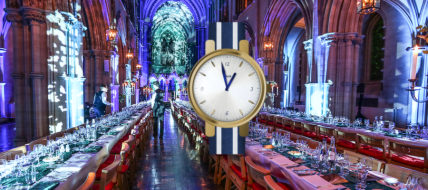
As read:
12:58
